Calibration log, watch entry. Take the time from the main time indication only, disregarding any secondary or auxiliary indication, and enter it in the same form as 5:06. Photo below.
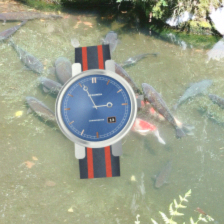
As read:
2:56
